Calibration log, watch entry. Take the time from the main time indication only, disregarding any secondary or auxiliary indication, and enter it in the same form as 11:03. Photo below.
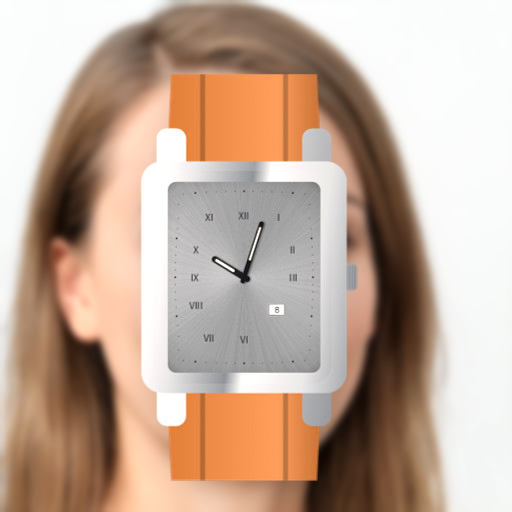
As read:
10:03
